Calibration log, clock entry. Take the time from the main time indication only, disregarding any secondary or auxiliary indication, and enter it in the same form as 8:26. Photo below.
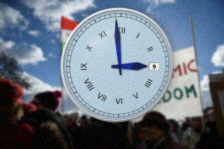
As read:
2:59
